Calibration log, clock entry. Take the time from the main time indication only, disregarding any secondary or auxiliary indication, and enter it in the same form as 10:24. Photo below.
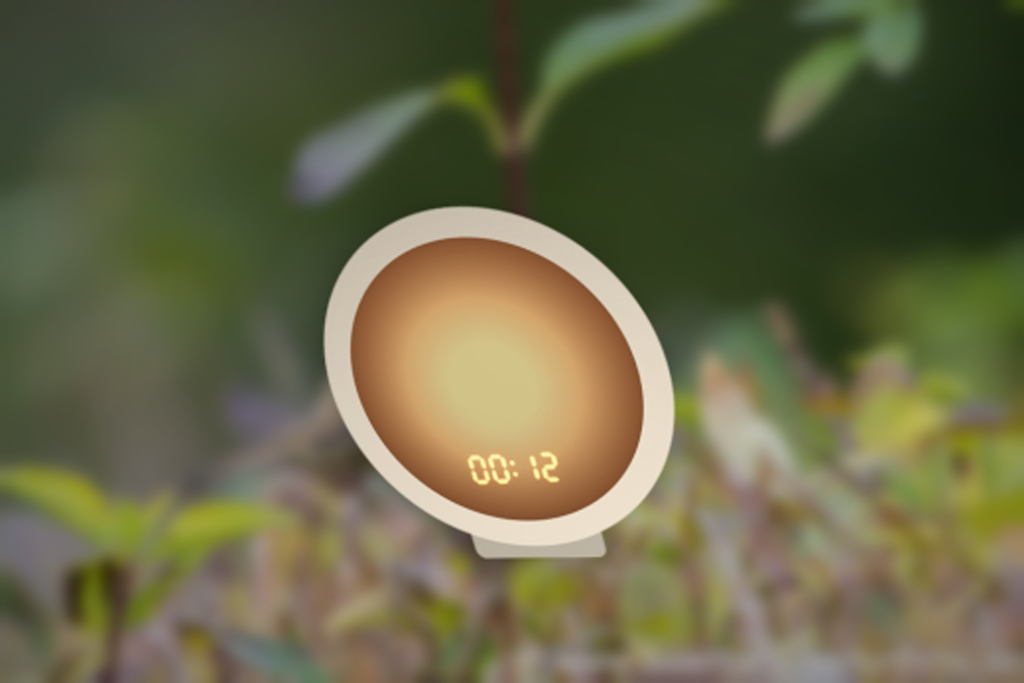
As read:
0:12
